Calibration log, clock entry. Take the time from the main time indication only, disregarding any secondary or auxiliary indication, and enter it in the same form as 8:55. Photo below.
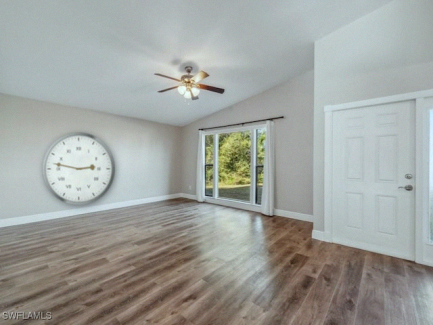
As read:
2:47
